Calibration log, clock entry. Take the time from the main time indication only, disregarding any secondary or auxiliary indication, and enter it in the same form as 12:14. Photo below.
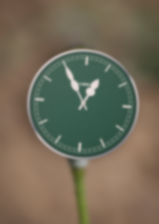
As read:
12:55
